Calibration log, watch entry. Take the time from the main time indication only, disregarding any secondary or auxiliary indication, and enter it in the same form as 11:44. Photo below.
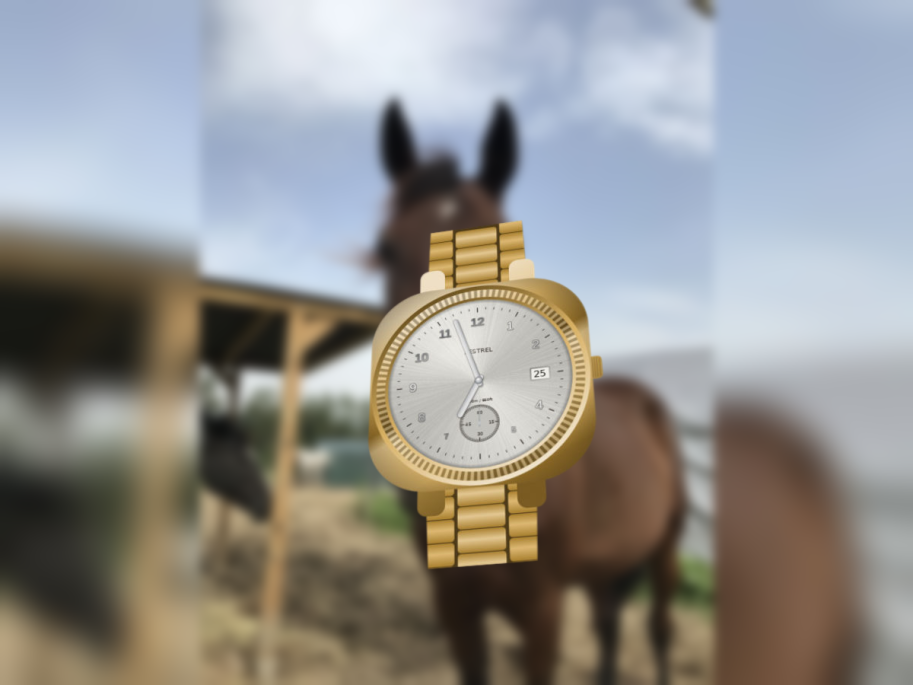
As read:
6:57
